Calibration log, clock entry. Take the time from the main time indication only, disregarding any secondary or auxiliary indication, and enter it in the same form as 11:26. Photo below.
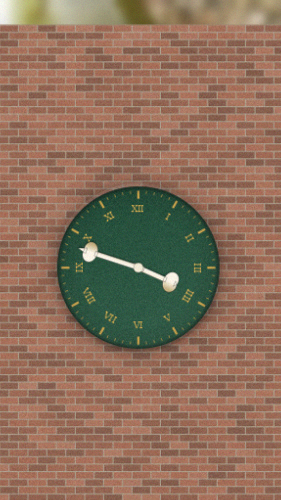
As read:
3:48
